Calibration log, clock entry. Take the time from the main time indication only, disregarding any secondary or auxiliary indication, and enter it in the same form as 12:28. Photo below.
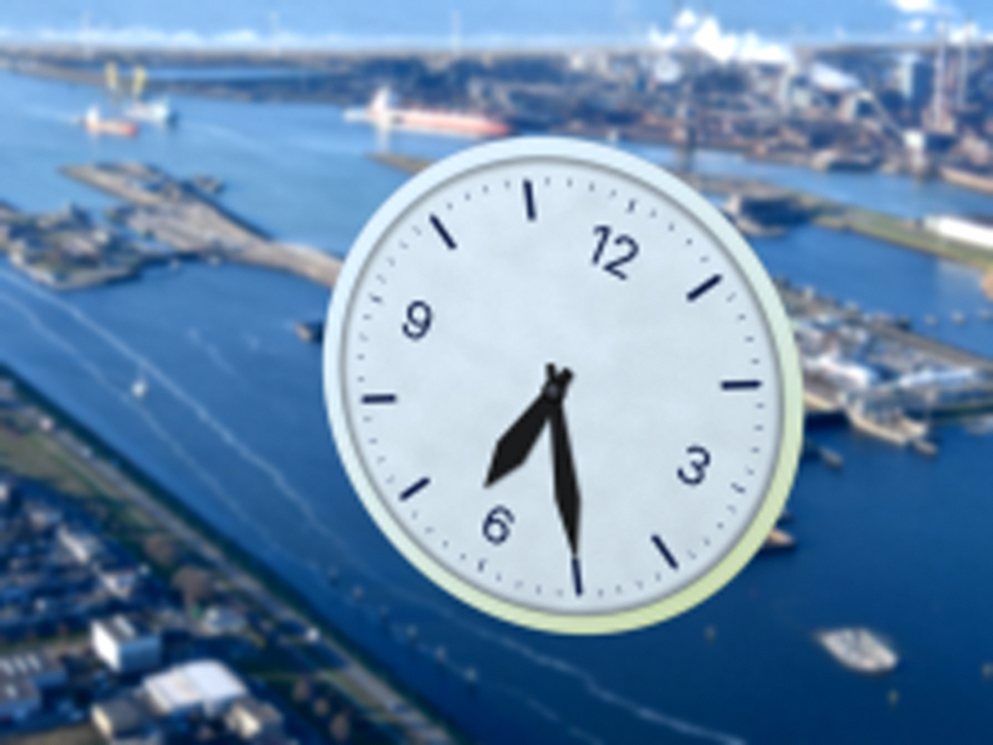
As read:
6:25
